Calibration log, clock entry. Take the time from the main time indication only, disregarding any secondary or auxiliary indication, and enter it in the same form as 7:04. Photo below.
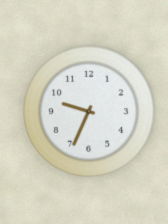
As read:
9:34
